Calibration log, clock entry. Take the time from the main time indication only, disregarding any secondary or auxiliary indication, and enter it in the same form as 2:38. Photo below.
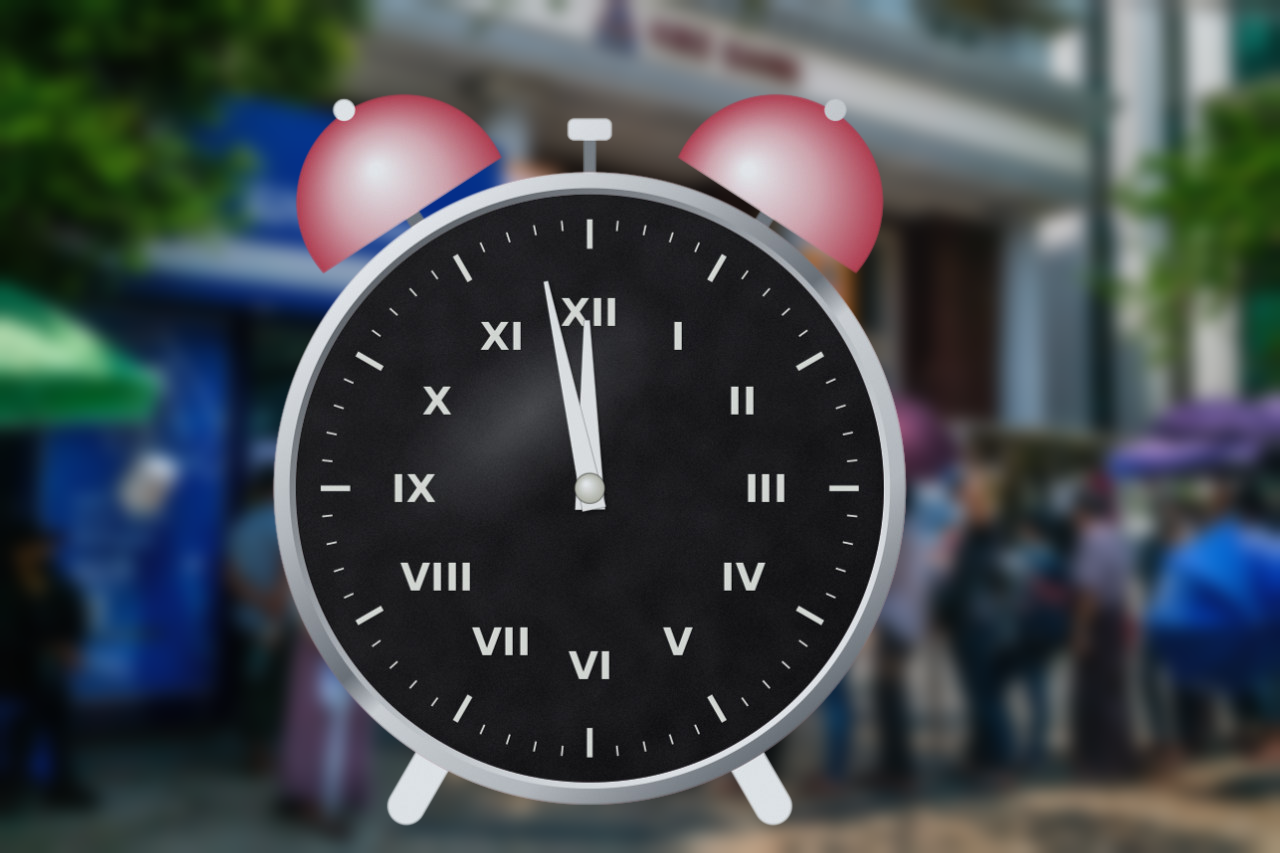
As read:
11:58
